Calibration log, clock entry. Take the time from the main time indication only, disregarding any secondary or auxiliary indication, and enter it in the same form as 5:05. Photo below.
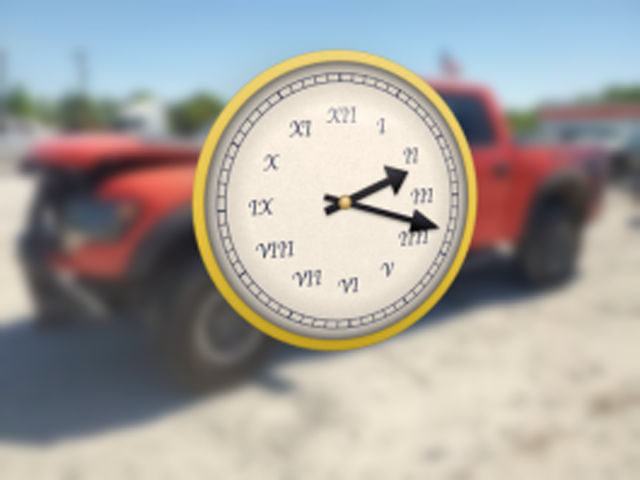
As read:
2:18
